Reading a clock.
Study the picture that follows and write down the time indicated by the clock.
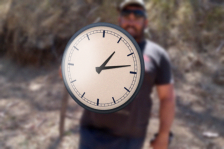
1:13
